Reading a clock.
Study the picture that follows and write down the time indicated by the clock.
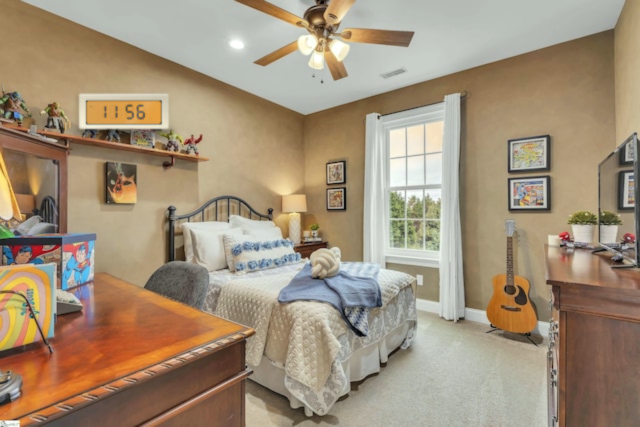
11:56
